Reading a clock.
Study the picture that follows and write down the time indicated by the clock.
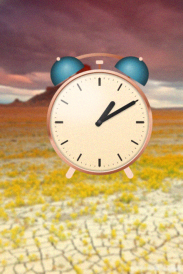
1:10
